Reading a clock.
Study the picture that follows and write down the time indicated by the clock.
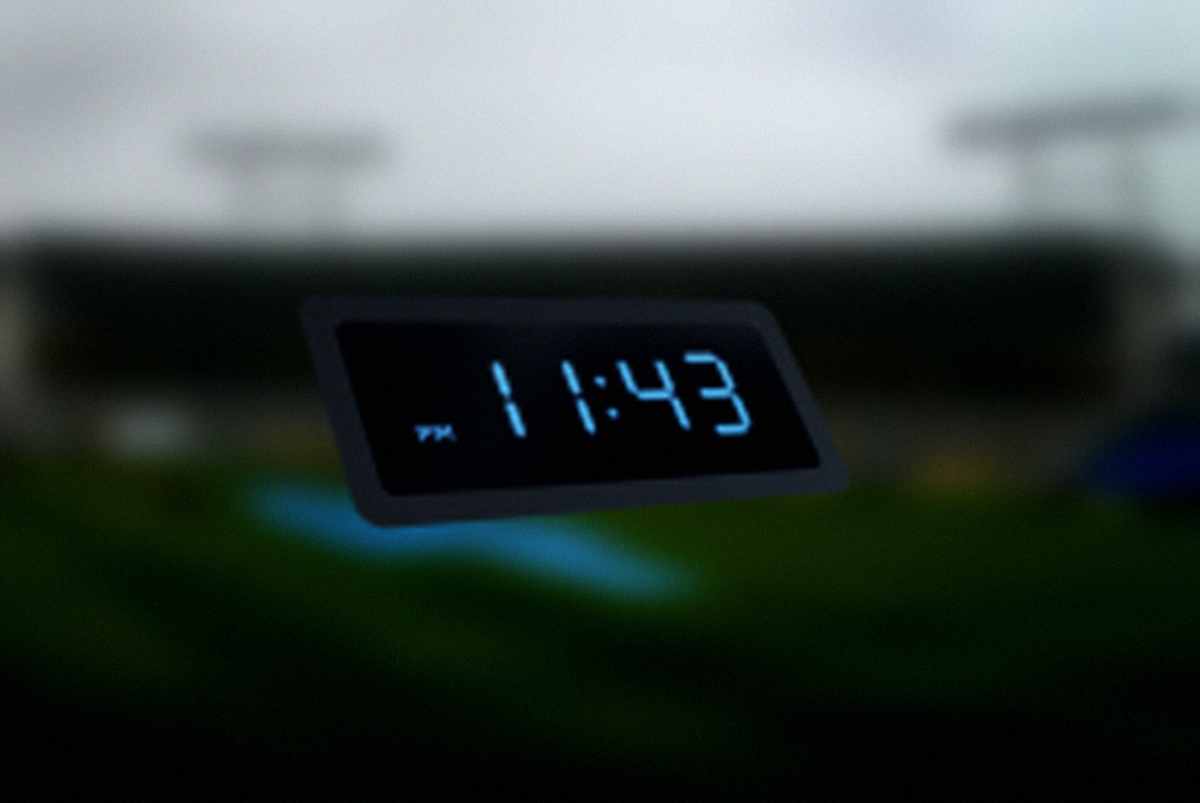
11:43
